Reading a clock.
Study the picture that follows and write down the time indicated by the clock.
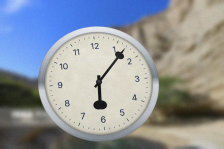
6:07
